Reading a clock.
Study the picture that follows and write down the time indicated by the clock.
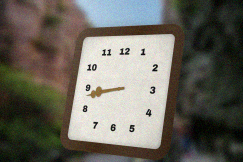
8:43
